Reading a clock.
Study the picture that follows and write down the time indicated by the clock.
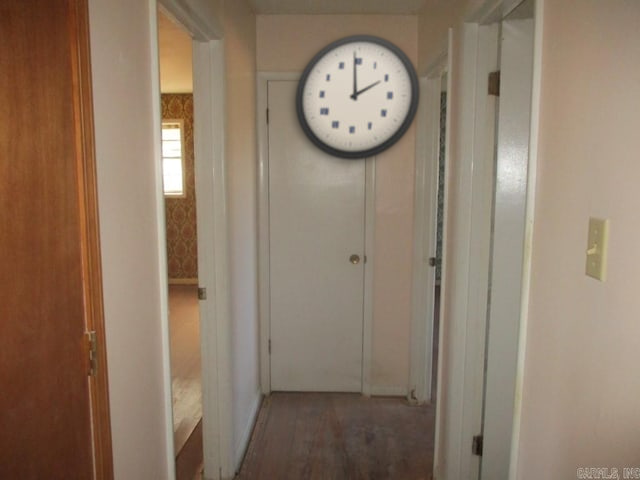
1:59
